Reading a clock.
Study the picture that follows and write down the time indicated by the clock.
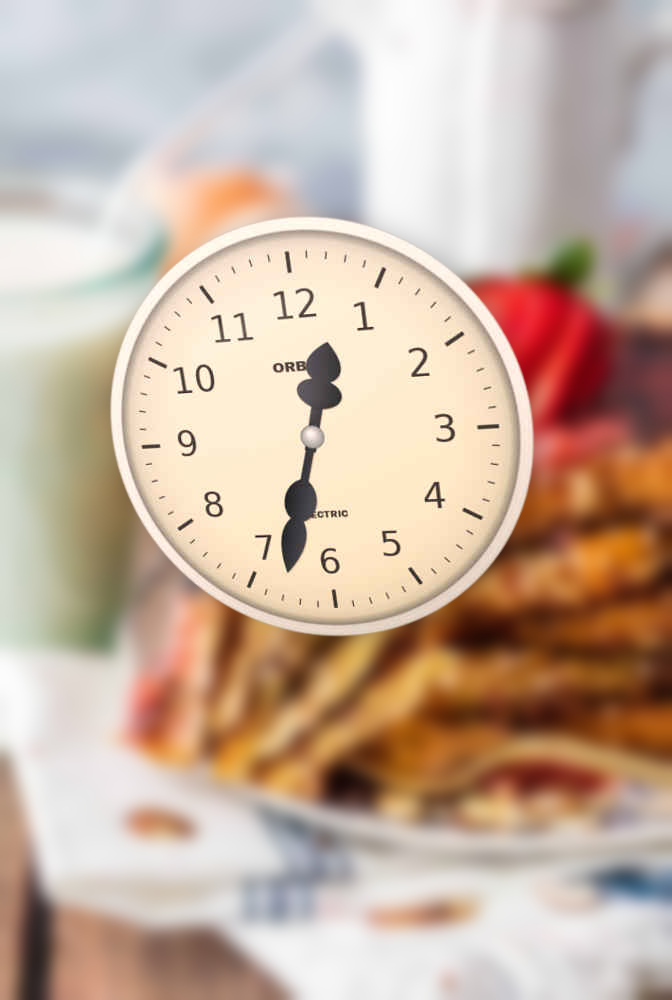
12:33
